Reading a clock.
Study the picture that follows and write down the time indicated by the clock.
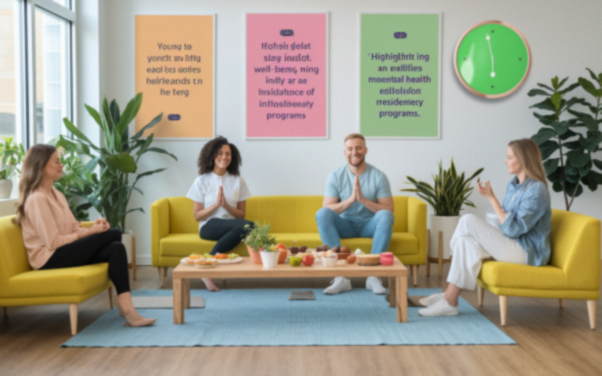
5:58
